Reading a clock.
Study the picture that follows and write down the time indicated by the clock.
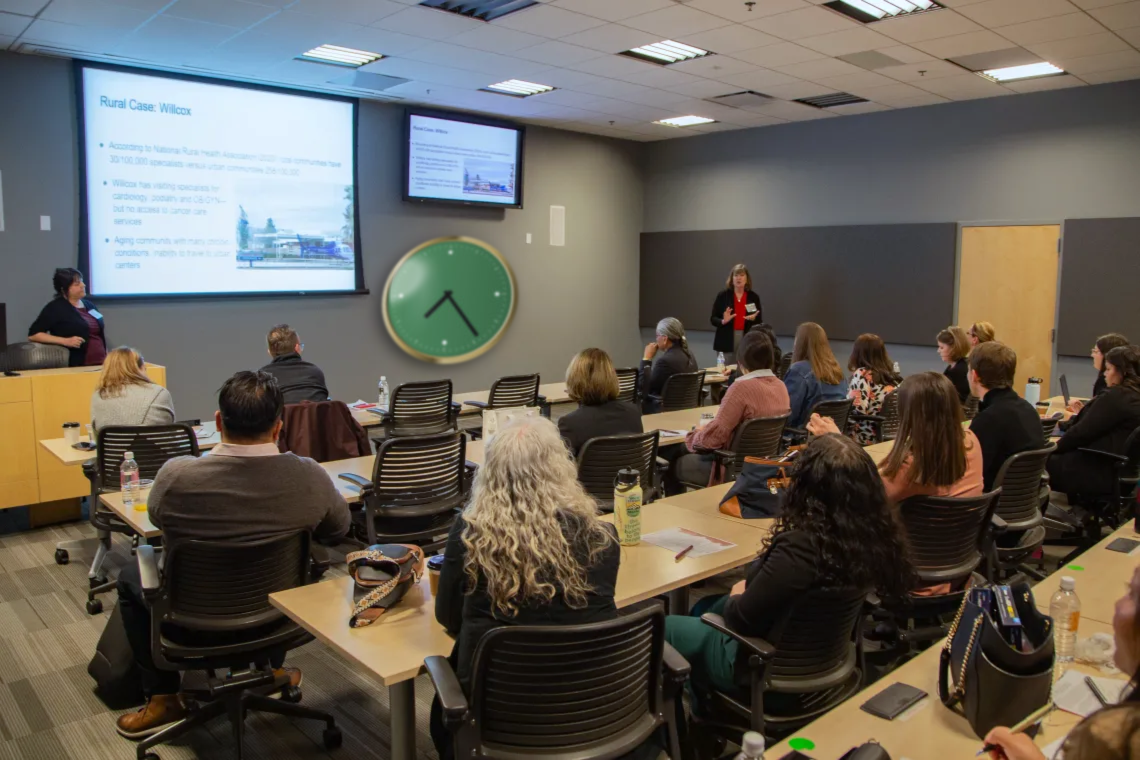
7:24
